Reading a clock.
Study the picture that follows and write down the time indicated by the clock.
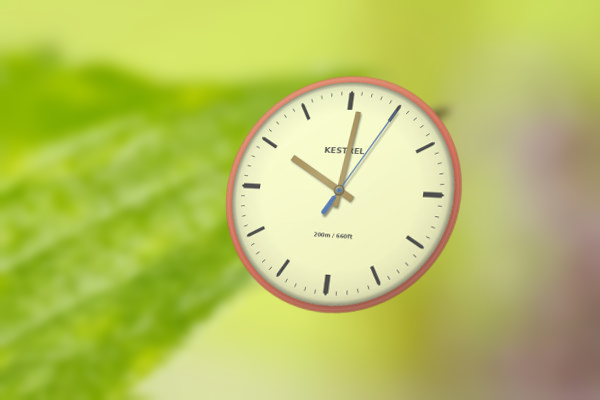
10:01:05
